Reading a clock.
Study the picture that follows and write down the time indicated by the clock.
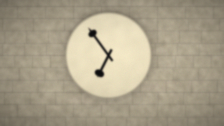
6:54
